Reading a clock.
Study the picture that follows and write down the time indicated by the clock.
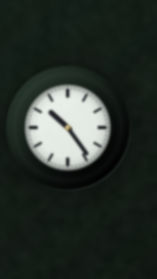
10:24
